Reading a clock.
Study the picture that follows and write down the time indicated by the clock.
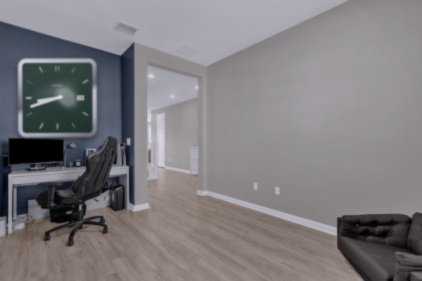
8:42
